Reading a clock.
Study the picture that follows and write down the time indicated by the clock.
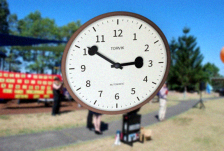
2:51
